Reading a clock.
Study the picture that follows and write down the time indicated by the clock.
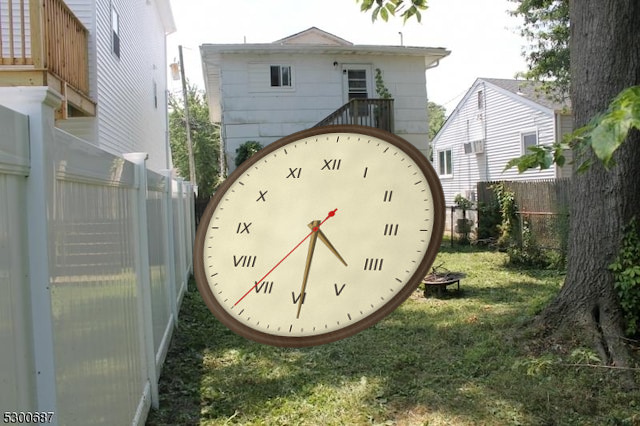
4:29:36
